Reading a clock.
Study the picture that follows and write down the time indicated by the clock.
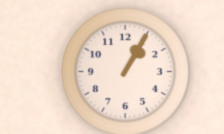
1:05
